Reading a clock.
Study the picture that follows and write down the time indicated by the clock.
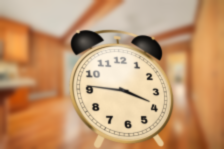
3:46
